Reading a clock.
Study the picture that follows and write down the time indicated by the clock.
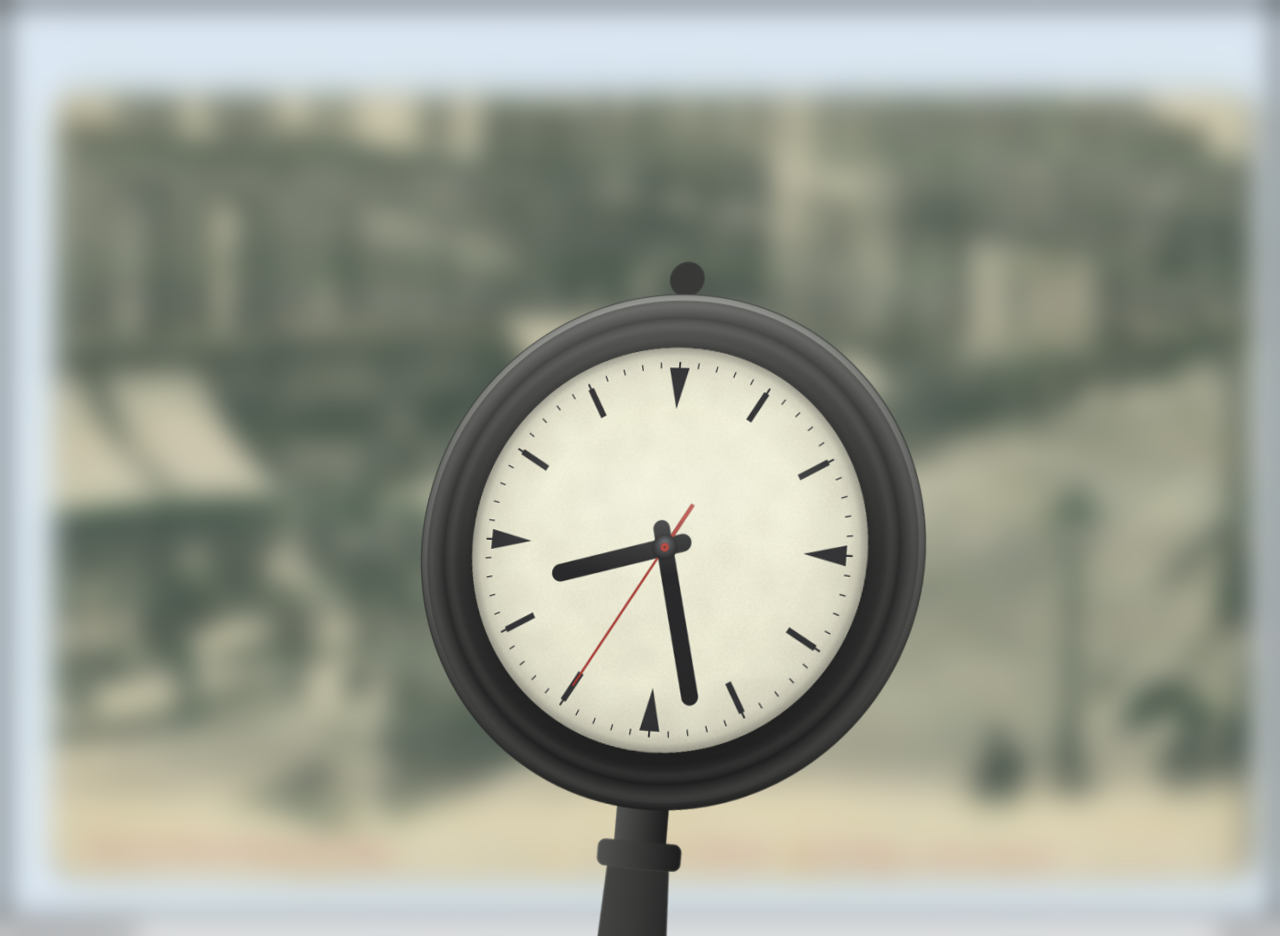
8:27:35
